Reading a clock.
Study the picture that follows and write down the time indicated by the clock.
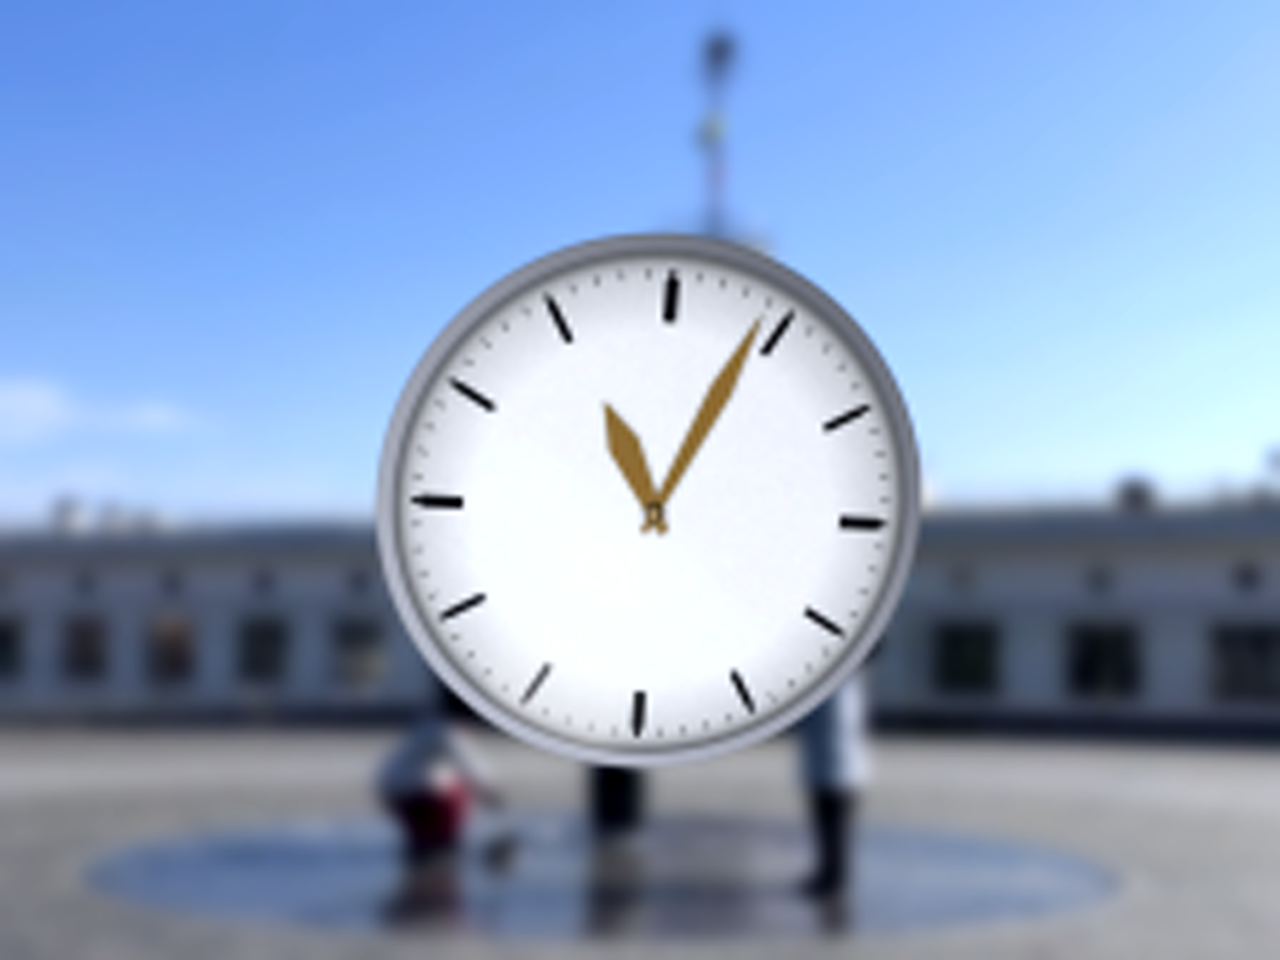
11:04
